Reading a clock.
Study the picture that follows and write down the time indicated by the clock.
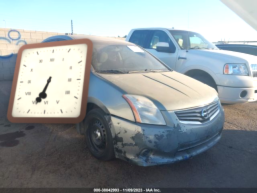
6:34
